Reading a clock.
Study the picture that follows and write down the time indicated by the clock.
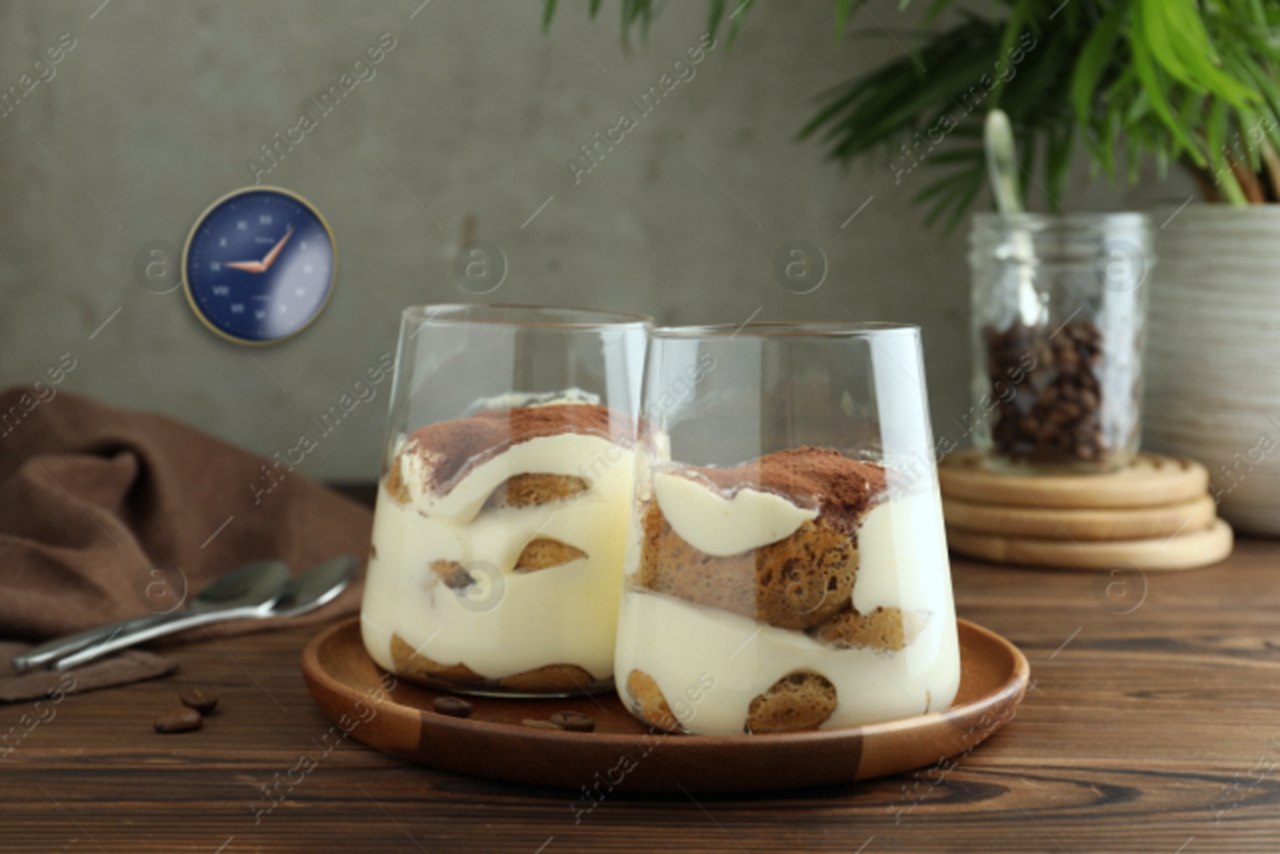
9:06
